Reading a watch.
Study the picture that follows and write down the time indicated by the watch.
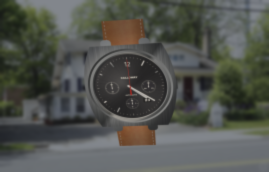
4:21
